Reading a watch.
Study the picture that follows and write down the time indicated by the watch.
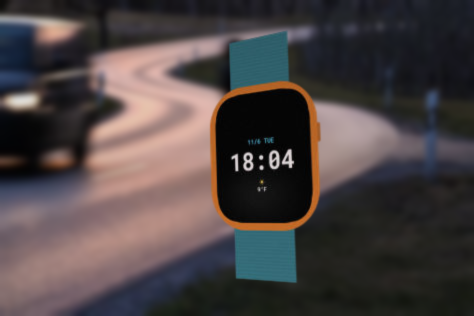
18:04
